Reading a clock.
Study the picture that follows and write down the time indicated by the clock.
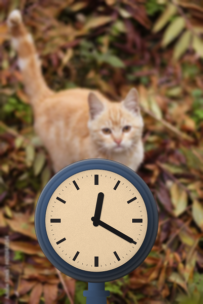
12:20
